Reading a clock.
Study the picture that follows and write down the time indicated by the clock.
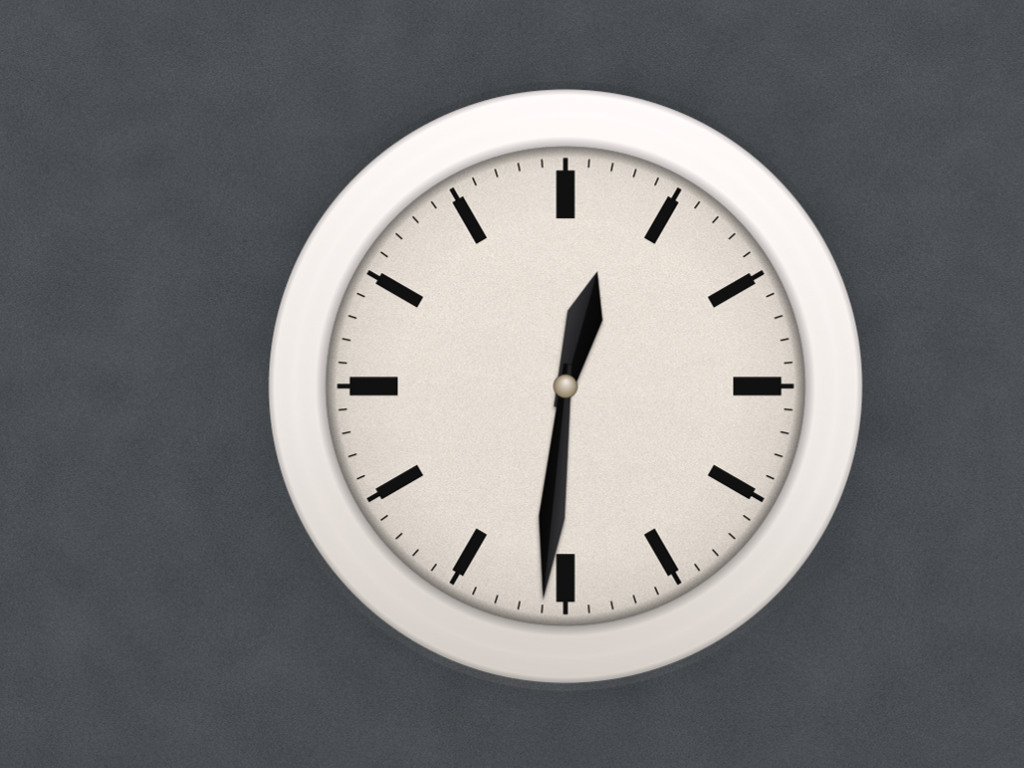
12:31
